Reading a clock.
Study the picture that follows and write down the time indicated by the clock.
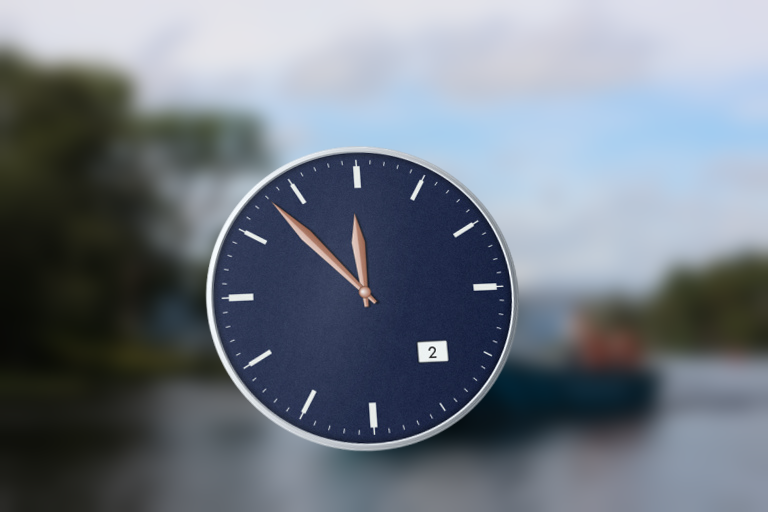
11:53
